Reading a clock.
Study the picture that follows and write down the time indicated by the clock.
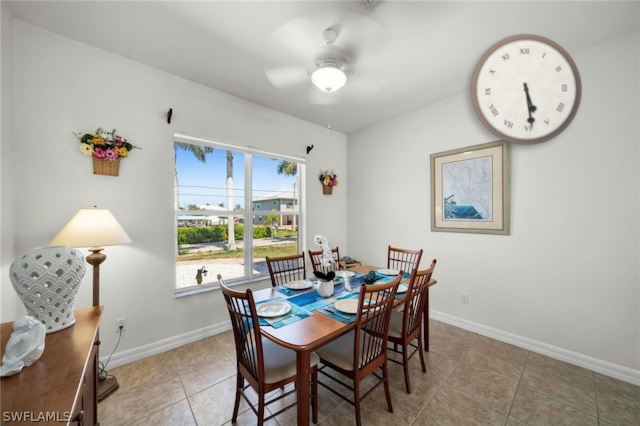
5:29
